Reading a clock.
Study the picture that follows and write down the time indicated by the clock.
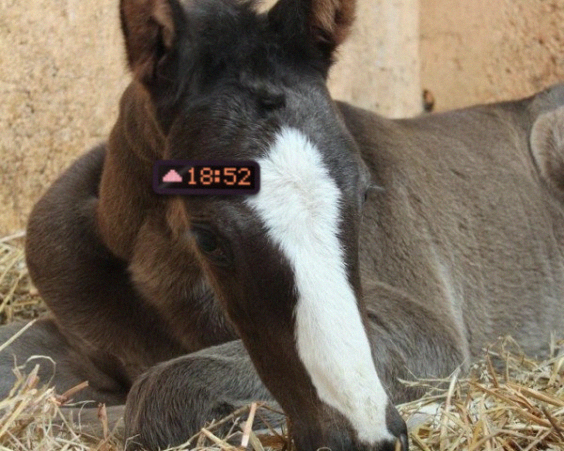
18:52
